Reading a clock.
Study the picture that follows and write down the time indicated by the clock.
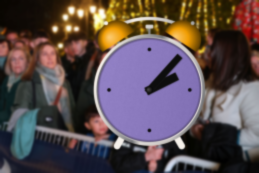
2:07
